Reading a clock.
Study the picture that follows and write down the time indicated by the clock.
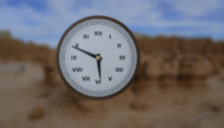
5:49
